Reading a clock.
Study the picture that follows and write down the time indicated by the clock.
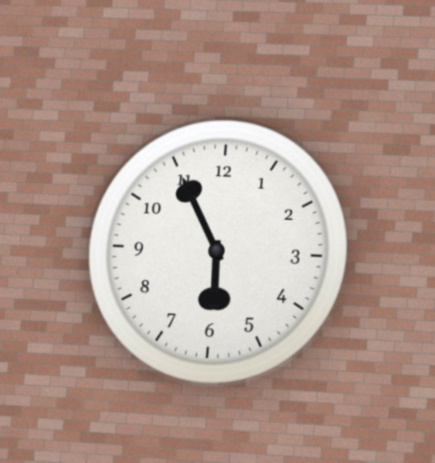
5:55
